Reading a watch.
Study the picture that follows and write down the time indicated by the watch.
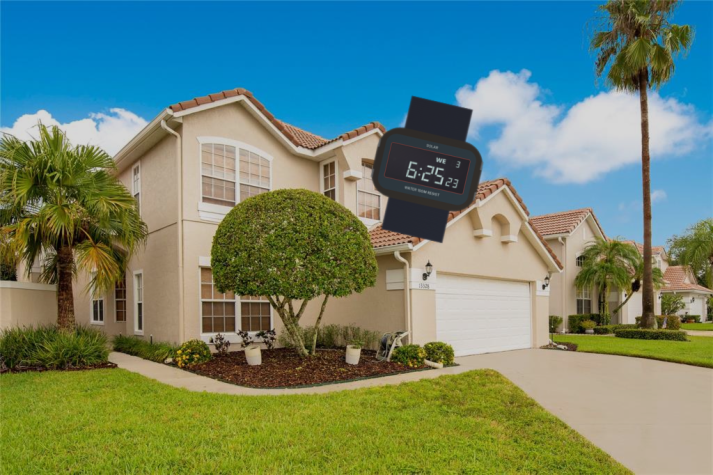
6:25:23
